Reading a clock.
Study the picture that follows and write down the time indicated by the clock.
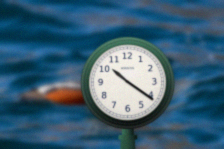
10:21
